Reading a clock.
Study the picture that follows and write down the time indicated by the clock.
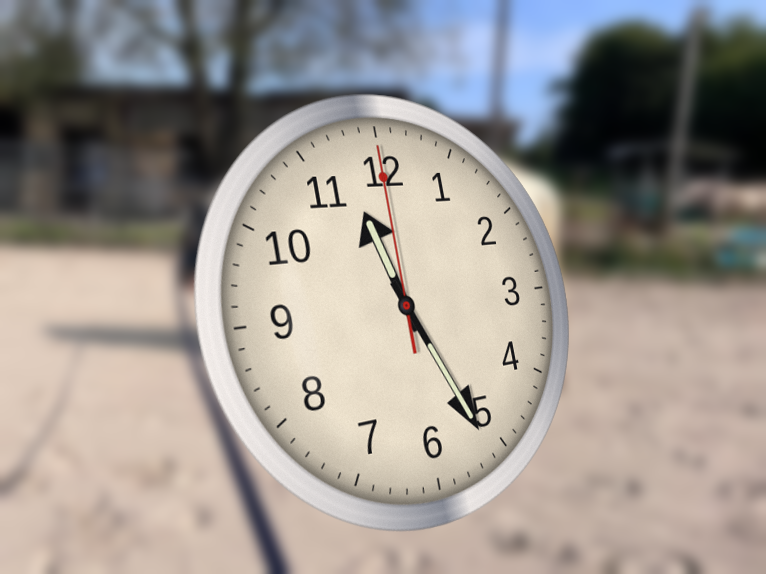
11:26:00
